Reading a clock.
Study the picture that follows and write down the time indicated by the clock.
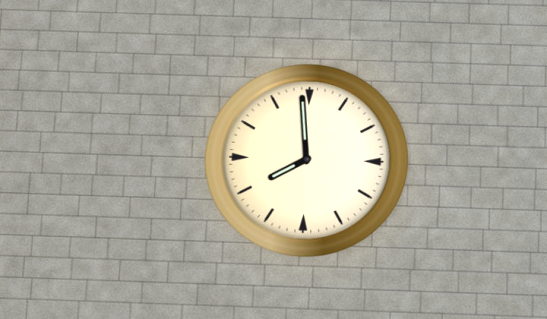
7:59
